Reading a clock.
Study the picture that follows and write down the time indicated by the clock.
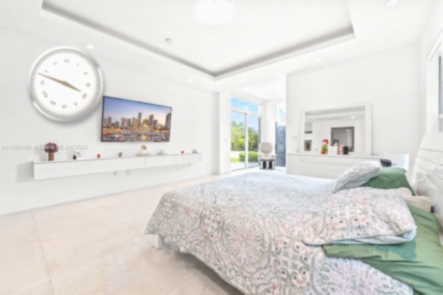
3:48
